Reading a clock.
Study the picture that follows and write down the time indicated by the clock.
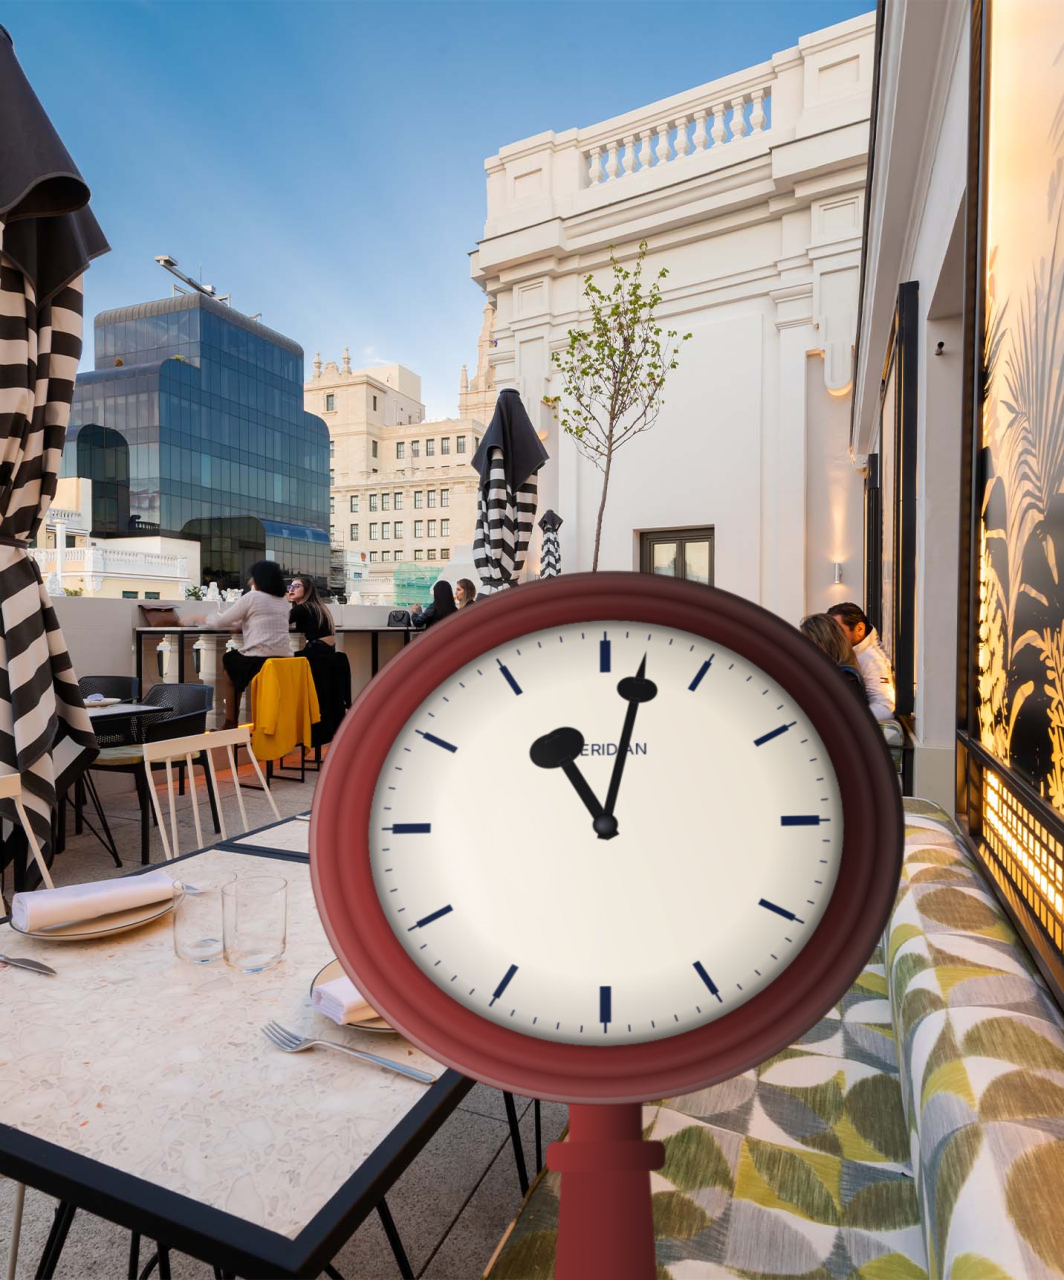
11:02
